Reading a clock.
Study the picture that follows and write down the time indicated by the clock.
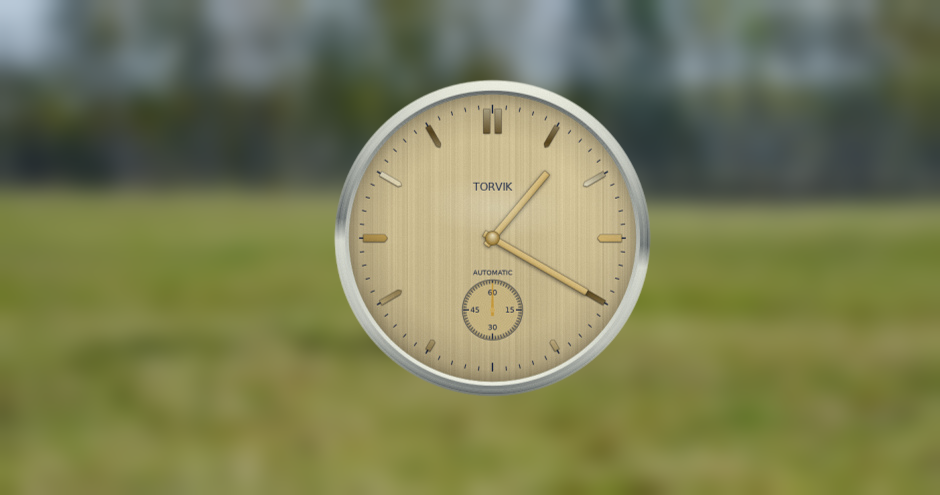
1:20
